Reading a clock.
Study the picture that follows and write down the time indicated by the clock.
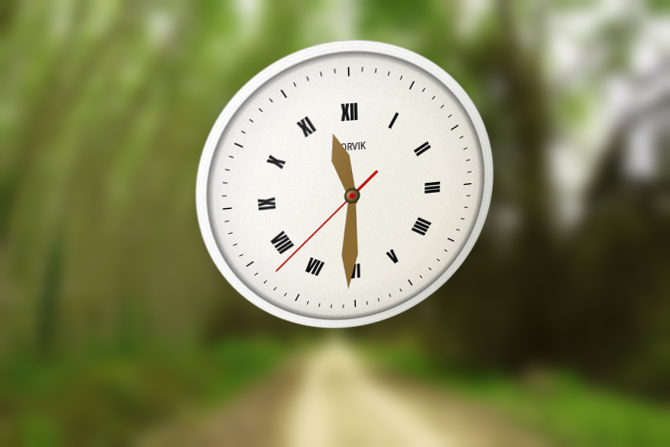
11:30:38
